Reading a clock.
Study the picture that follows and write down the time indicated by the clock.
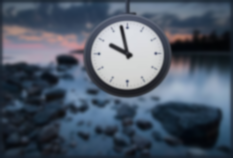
9:58
